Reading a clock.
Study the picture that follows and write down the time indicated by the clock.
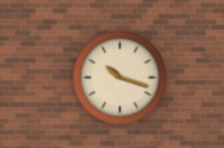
10:18
